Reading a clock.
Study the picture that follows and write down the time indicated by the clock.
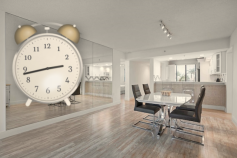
2:43
